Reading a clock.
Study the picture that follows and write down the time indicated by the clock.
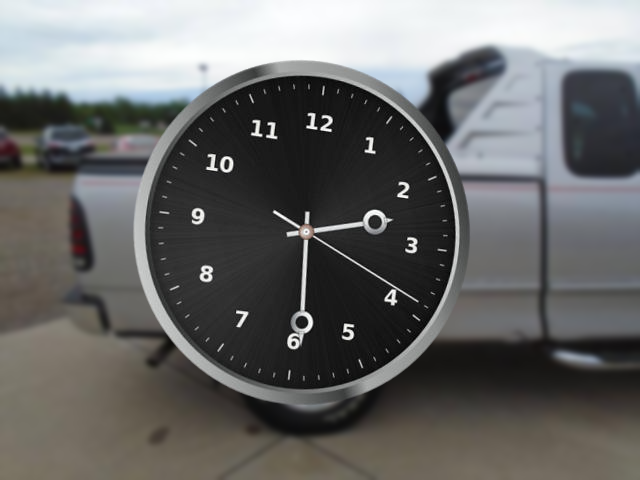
2:29:19
